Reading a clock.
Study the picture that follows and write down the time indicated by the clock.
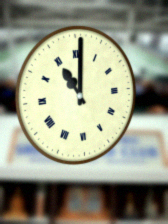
11:01
